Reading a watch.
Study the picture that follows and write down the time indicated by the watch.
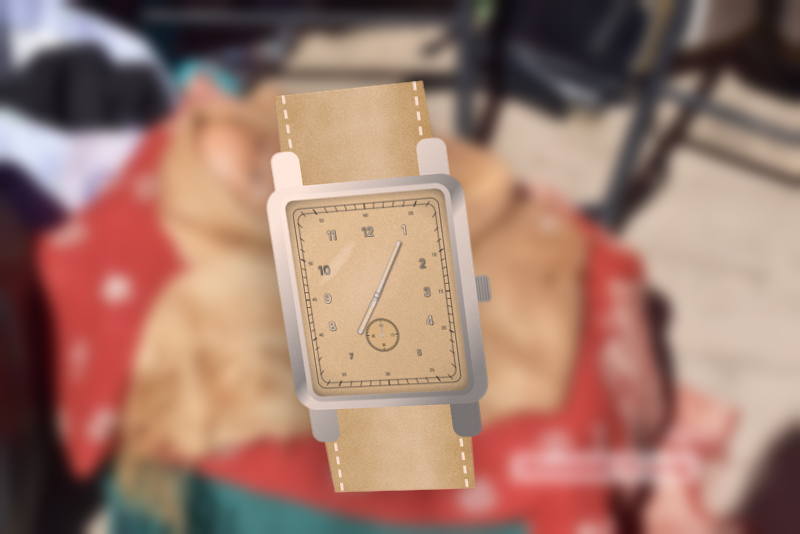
7:05
